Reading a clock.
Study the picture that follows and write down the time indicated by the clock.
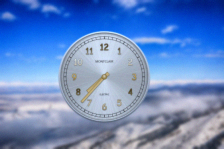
7:37
